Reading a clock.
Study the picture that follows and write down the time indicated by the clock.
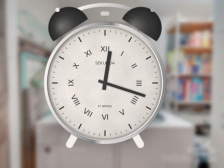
12:18
